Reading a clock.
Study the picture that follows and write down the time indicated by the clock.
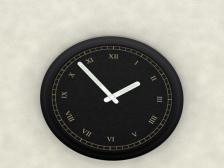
1:53
